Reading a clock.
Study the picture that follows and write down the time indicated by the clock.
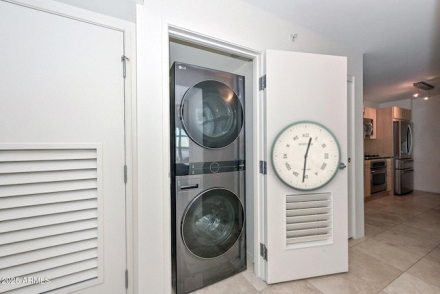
12:31
